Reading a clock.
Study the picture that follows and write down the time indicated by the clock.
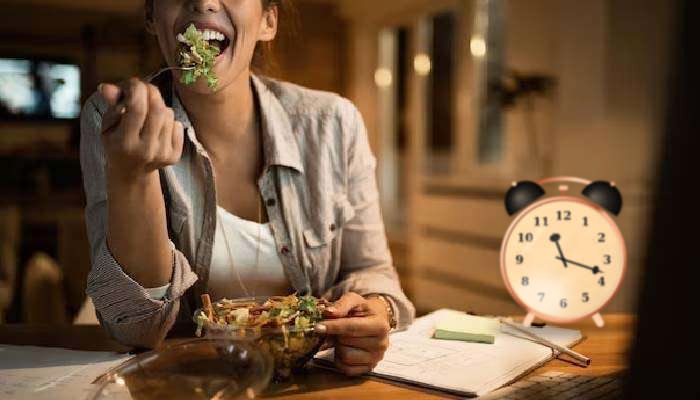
11:18
